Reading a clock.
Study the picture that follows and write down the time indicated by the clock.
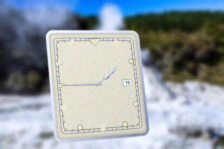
1:45
